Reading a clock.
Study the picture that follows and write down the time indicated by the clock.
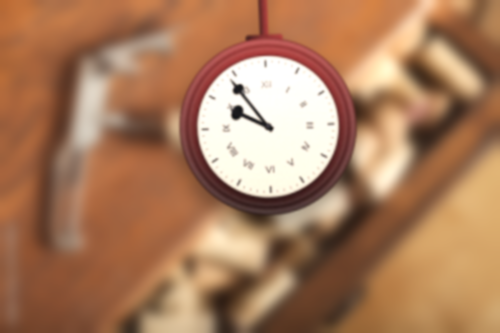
9:54
